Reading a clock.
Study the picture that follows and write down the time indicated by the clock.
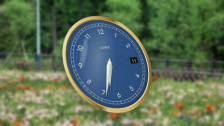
6:34
